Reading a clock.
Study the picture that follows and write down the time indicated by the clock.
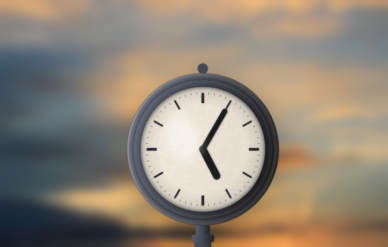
5:05
